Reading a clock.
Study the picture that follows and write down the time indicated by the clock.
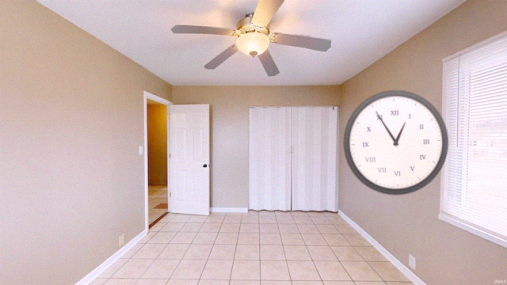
12:55
